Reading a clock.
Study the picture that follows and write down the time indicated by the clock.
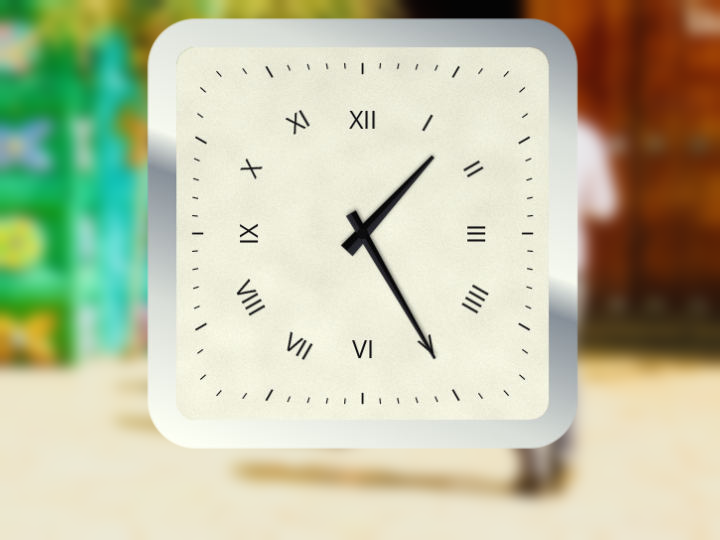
1:25
